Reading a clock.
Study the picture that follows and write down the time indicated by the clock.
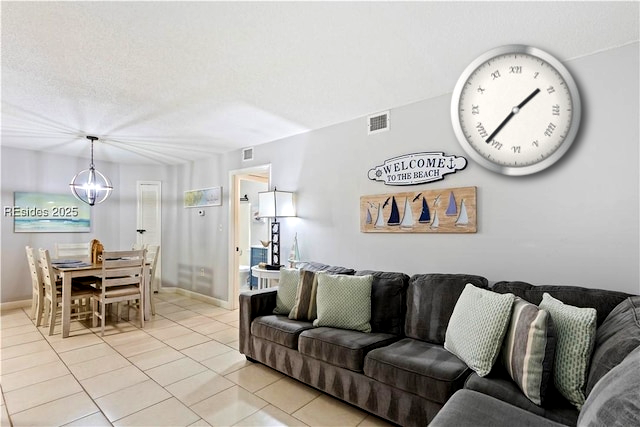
1:37
